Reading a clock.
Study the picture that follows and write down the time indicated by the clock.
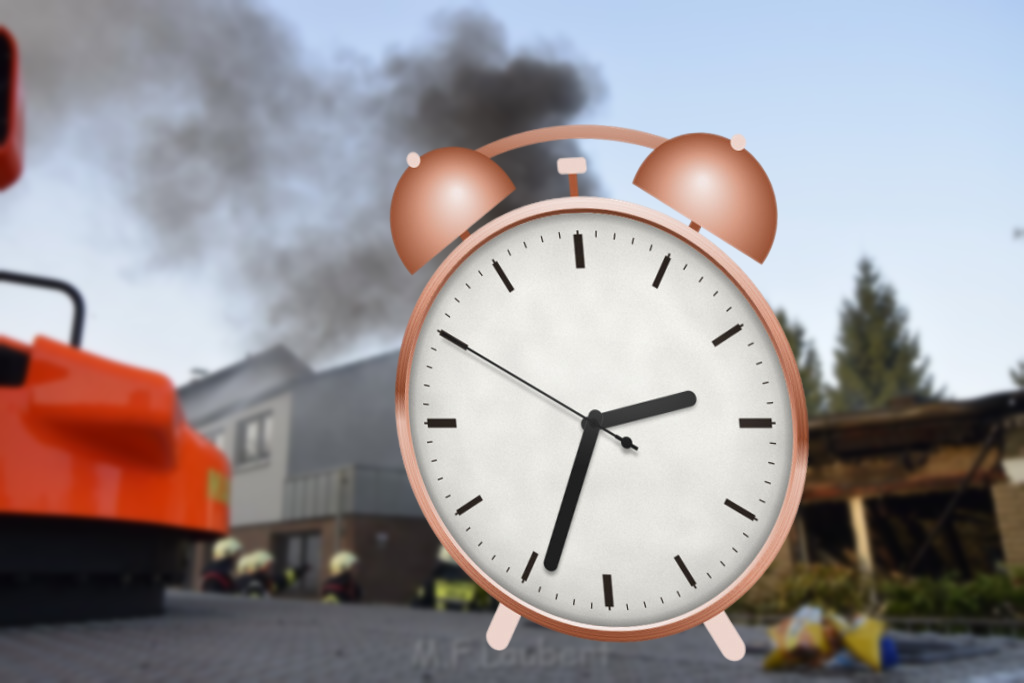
2:33:50
